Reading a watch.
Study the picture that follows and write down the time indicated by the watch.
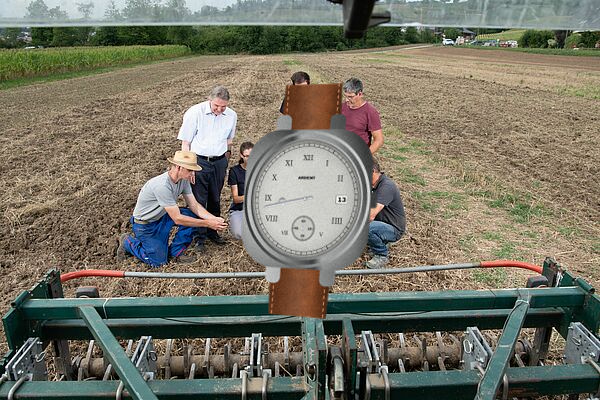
8:43
